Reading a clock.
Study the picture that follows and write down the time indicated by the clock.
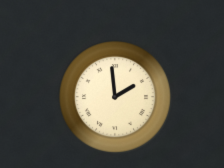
1:59
